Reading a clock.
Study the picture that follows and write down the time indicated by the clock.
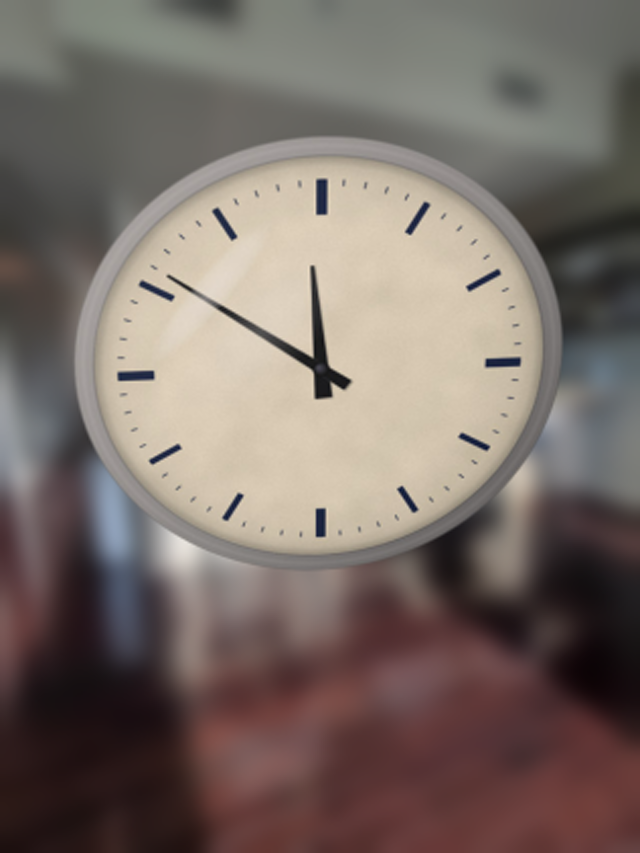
11:51
